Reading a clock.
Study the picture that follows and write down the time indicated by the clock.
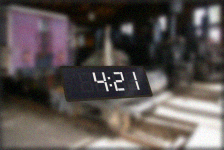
4:21
